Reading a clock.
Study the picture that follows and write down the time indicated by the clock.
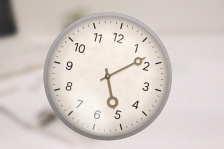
5:08
